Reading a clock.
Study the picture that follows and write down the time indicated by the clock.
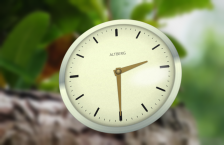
2:30
